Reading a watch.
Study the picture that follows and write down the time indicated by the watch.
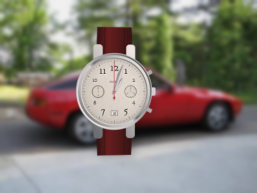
1:03
